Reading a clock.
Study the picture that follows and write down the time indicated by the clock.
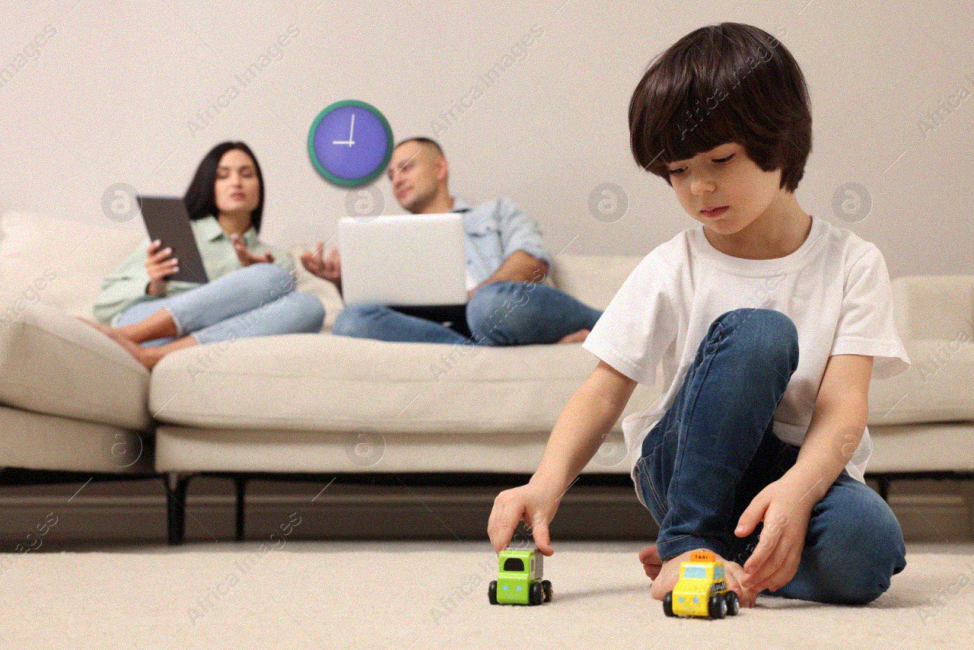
9:01
